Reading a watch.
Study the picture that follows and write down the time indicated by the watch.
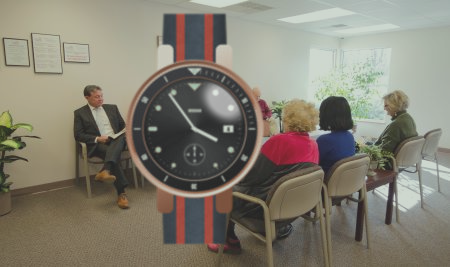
3:54
